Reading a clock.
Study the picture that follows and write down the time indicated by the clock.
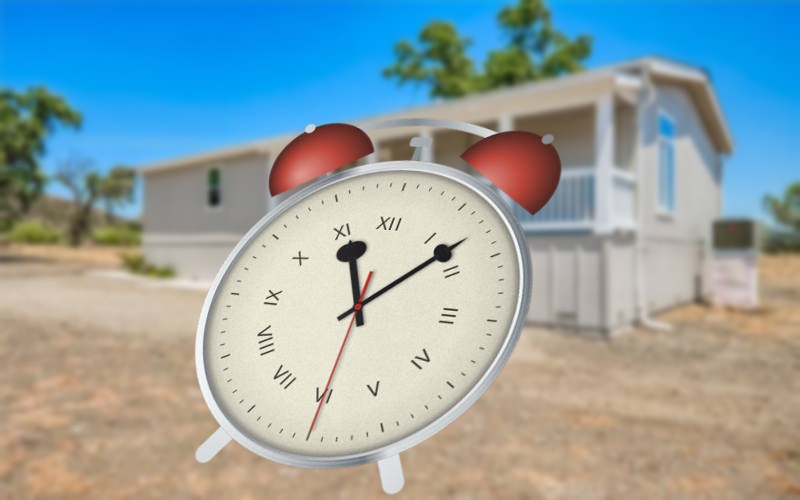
11:07:30
